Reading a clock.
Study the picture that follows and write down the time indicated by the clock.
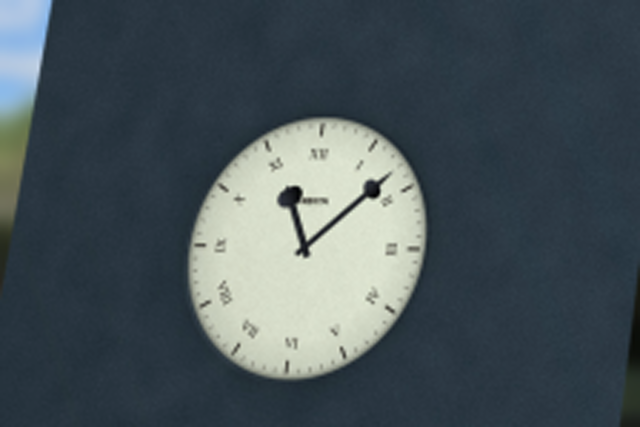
11:08
